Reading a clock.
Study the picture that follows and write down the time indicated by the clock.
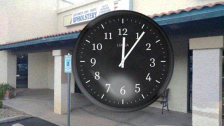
12:06
